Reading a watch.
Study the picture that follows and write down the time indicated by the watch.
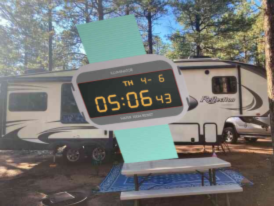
5:06:43
